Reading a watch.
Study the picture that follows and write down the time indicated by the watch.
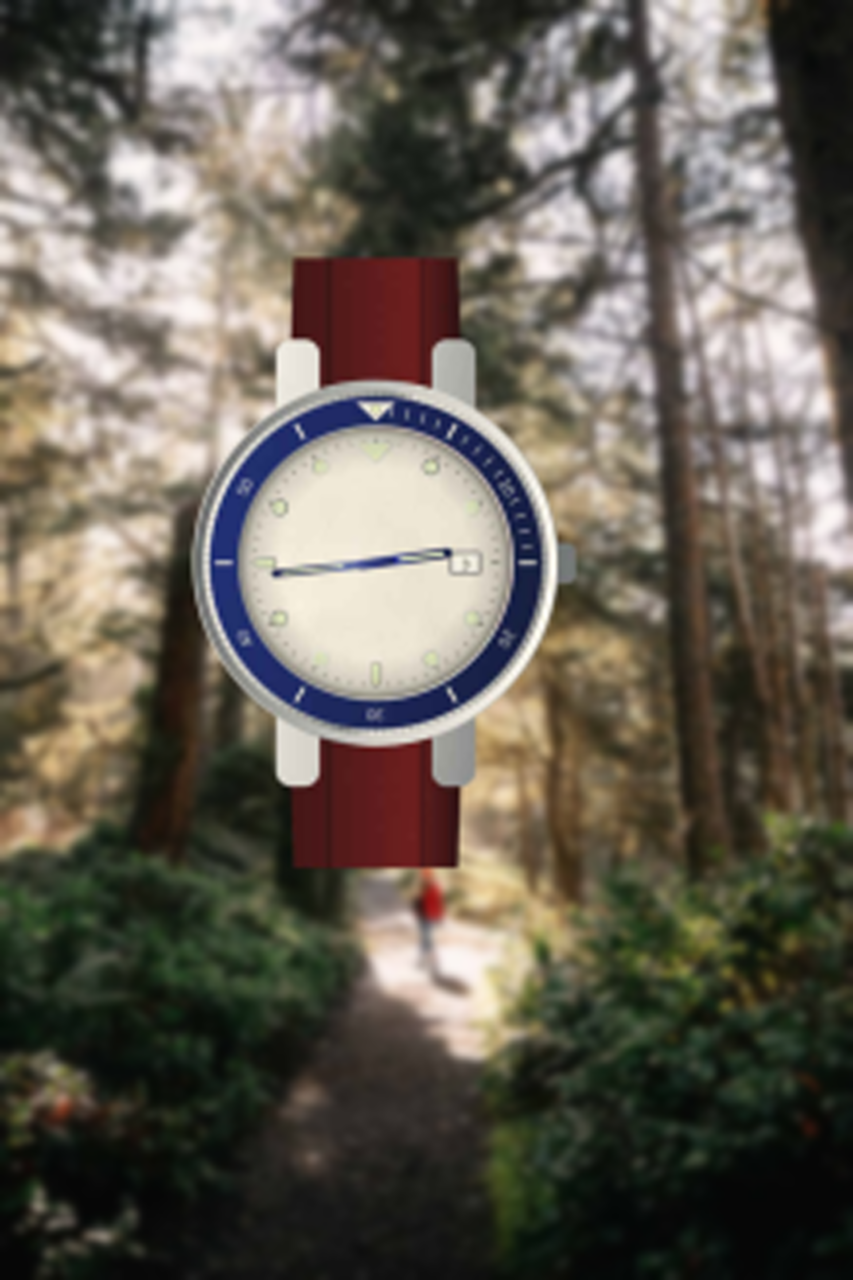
2:44
